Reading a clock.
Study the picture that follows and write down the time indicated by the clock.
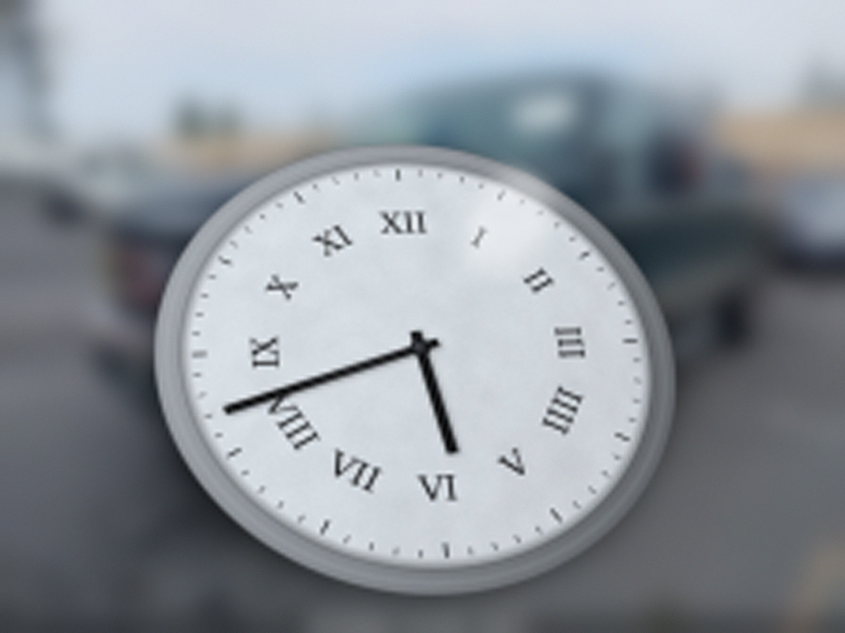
5:42
